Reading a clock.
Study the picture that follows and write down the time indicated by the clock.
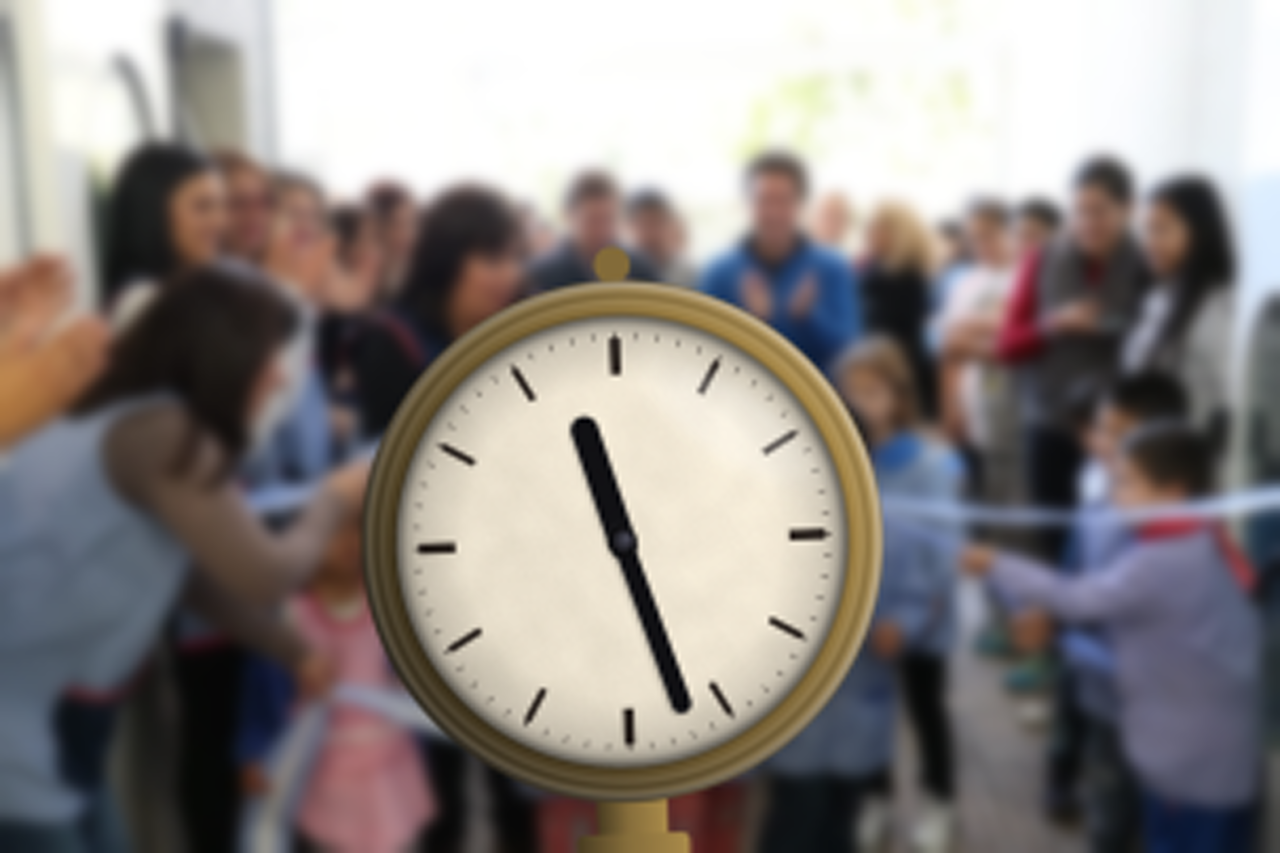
11:27
